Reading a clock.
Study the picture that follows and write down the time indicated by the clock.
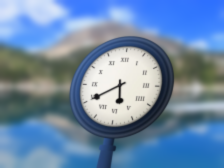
5:40
